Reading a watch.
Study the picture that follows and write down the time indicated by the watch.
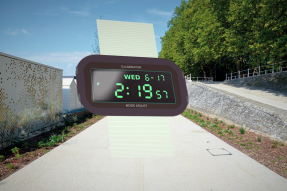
2:19:57
